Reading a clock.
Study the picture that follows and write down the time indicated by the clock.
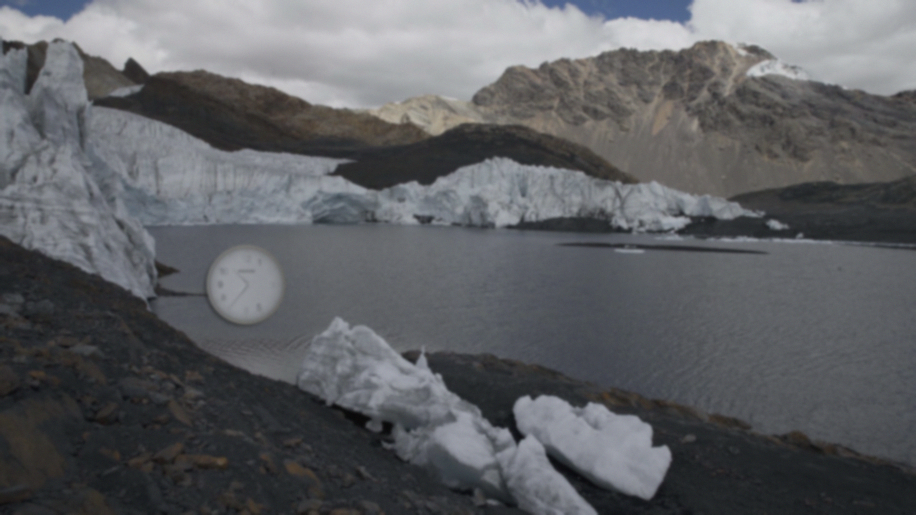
10:36
